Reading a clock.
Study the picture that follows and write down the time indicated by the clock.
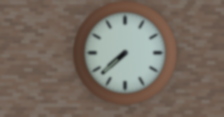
7:38
